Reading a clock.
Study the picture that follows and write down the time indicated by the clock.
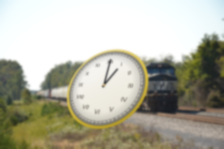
1:00
